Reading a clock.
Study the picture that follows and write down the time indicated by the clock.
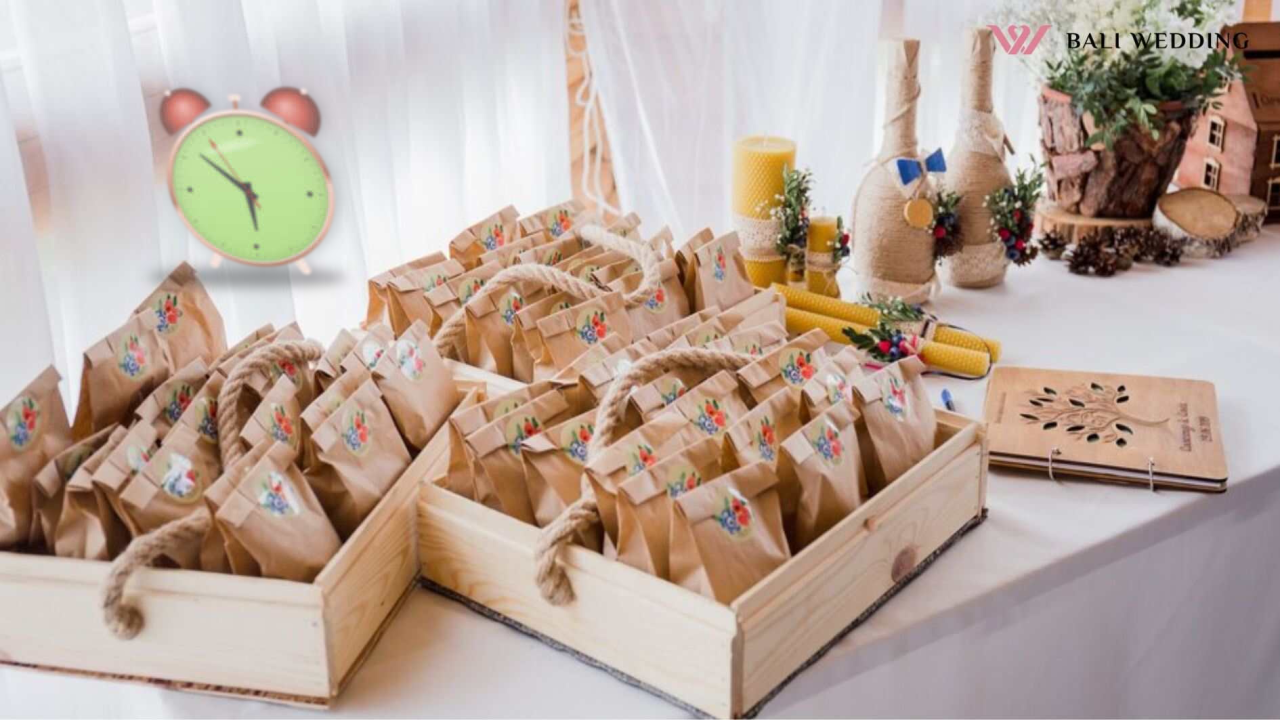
5:51:55
